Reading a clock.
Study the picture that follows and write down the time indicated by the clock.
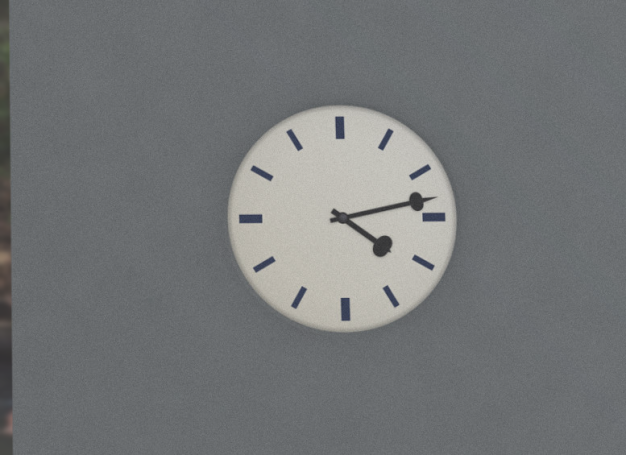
4:13
